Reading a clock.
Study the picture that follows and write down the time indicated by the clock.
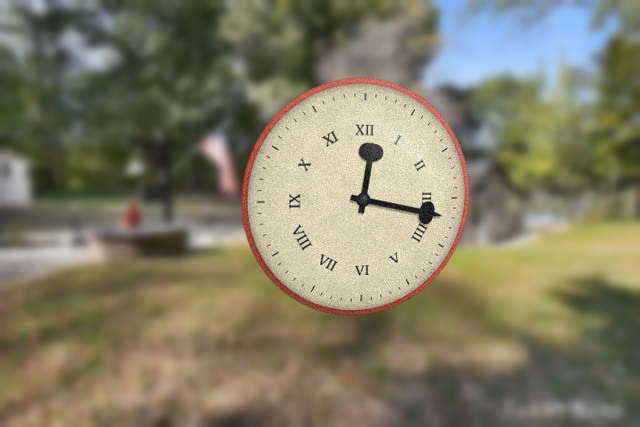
12:17
